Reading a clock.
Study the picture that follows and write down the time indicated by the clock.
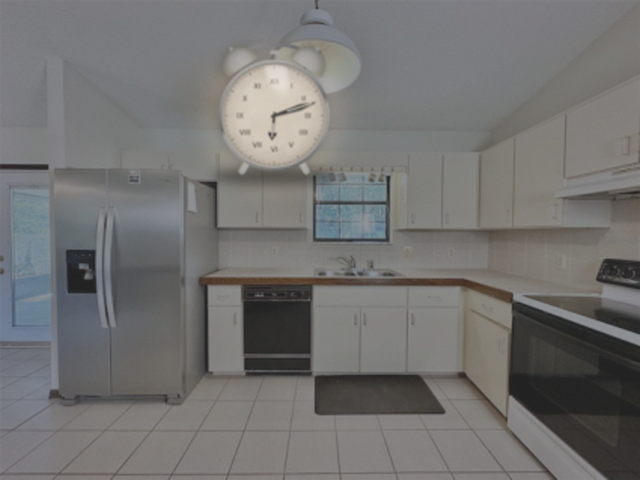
6:12
